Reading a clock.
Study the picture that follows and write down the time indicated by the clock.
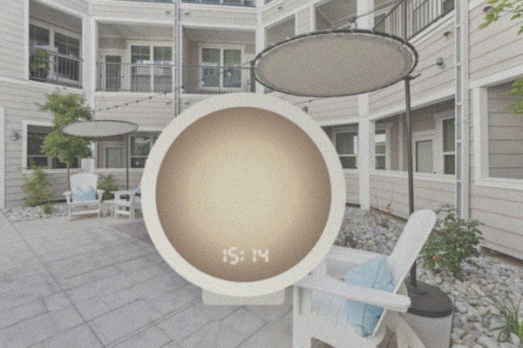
15:14
